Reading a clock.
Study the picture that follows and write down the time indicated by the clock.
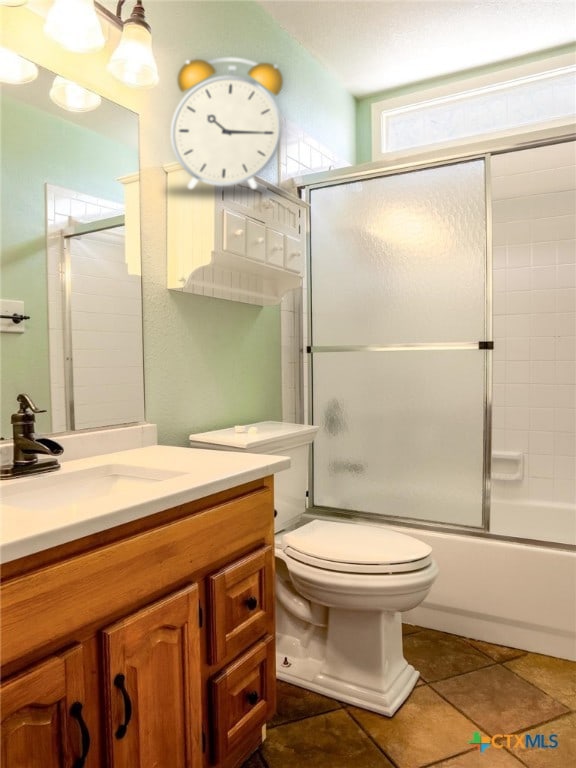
10:15
